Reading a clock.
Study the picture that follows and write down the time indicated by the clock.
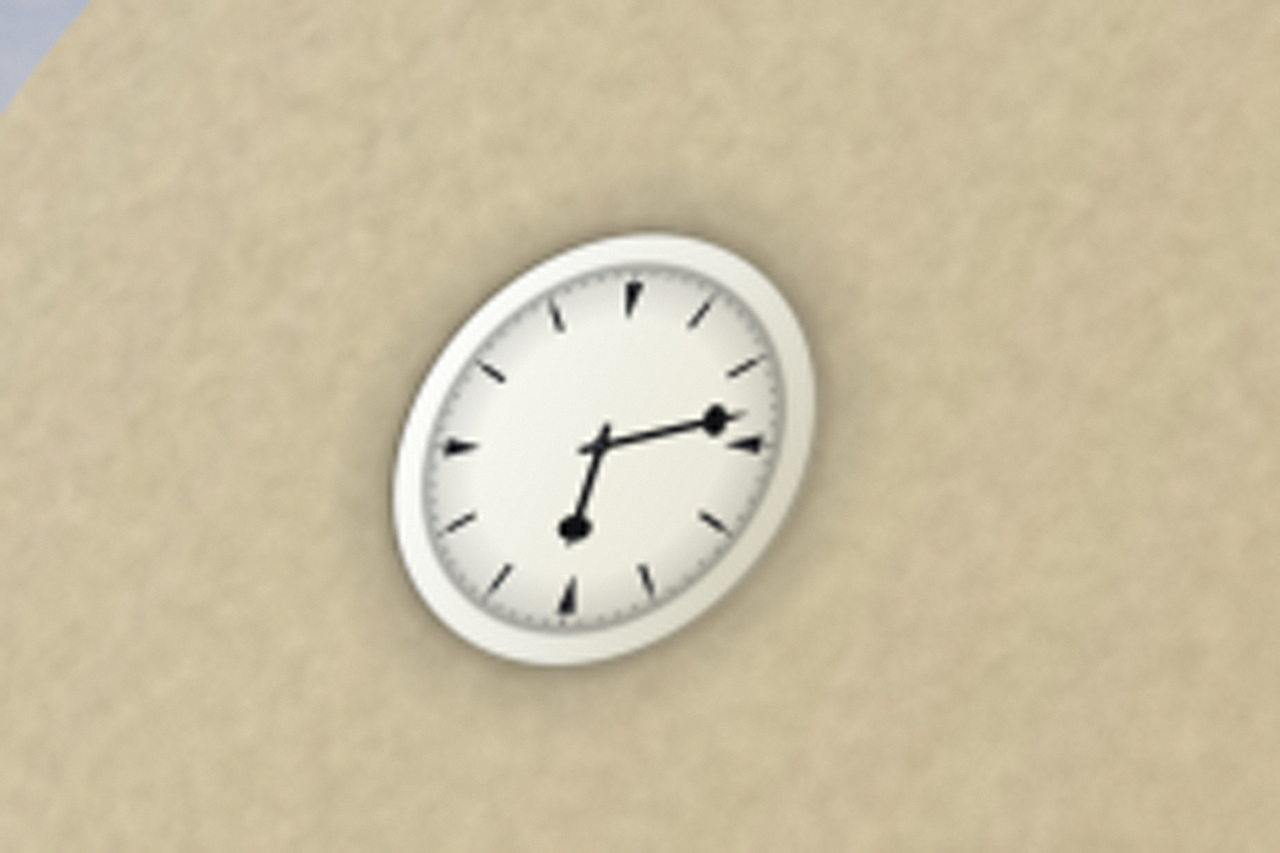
6:13
